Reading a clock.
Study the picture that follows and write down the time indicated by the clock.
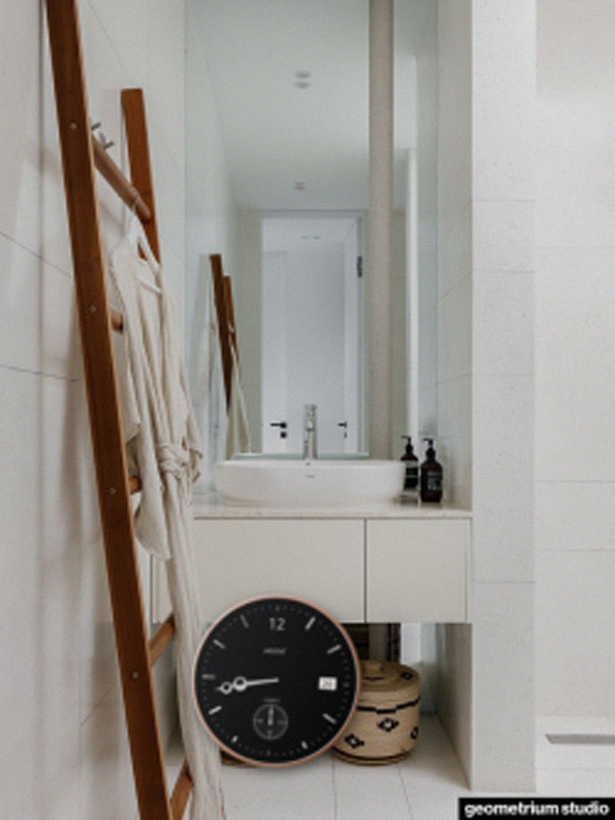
8:43
